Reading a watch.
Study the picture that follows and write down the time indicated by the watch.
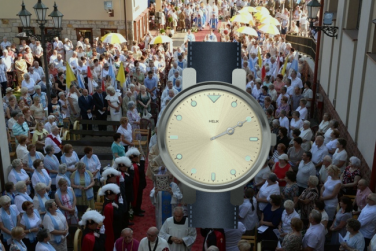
2:10
